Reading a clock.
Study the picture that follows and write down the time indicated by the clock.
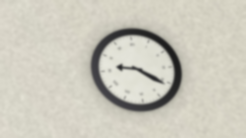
9:21
